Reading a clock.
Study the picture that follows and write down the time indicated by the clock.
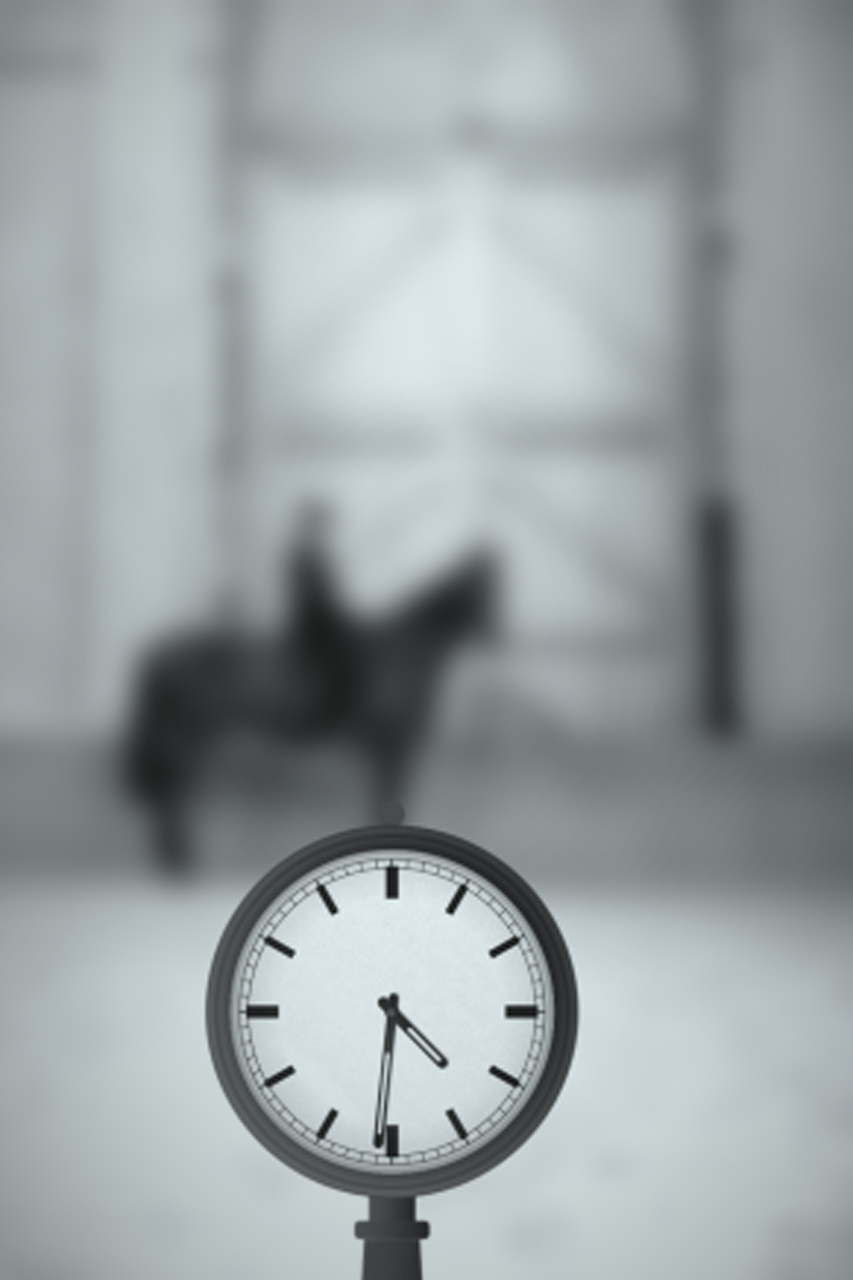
4:31
